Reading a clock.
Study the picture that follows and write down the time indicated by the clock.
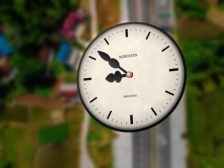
8:52
